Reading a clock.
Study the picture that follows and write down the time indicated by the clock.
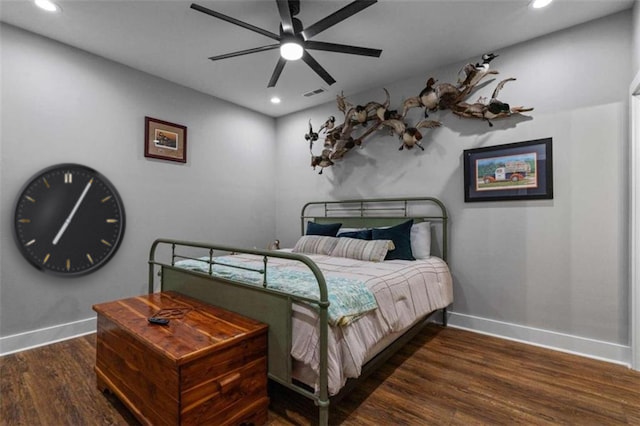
7:05
